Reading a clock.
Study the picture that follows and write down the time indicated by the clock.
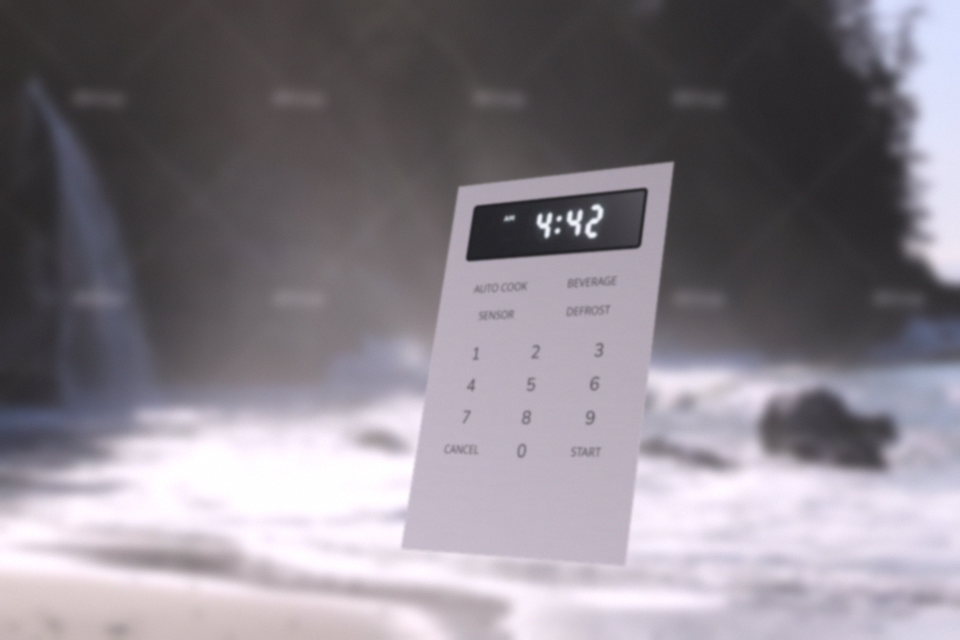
4:42
